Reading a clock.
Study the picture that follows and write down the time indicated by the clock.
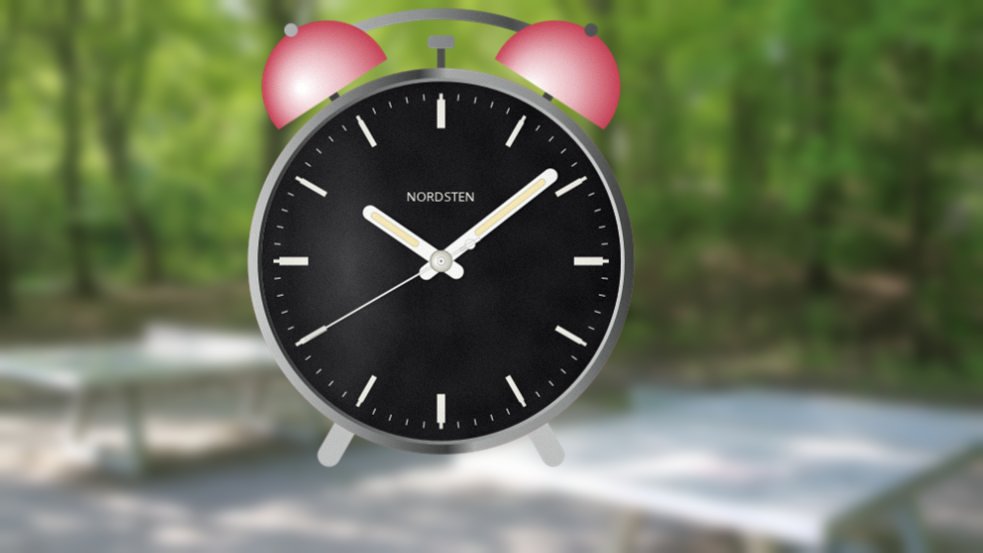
10:08:40
